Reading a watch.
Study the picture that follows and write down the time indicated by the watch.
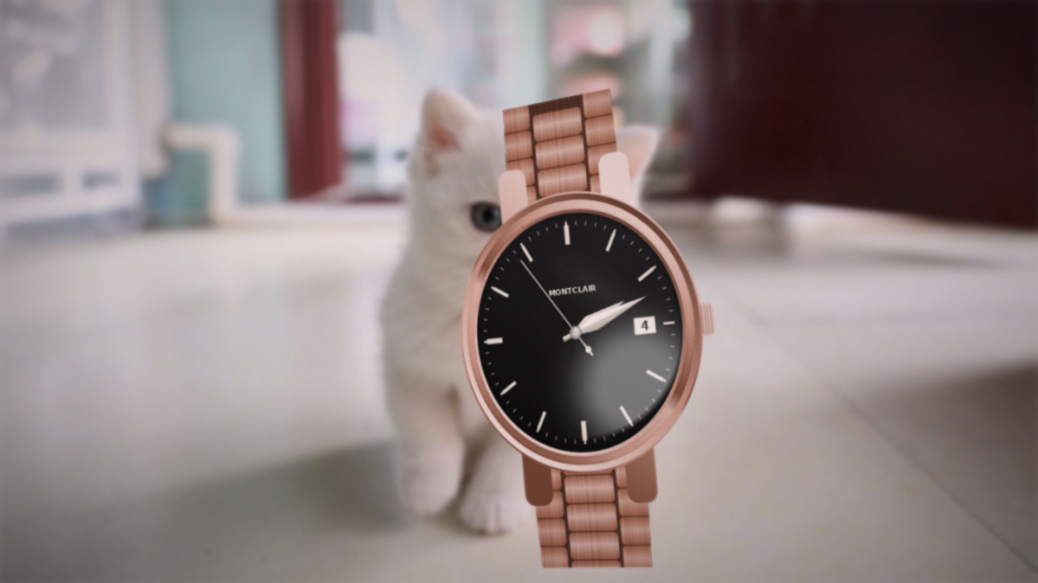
2:11:54
